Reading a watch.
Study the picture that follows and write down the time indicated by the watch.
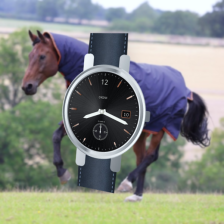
8:18
